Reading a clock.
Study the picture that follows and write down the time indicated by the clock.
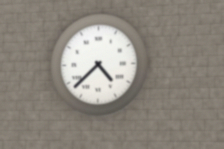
4:38
